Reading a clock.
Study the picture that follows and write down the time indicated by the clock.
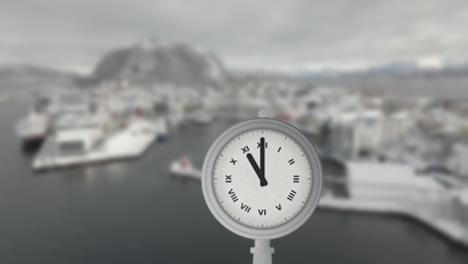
11:00
